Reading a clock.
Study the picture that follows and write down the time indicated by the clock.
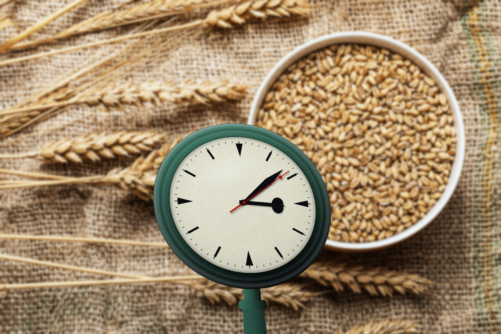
3:08:09
